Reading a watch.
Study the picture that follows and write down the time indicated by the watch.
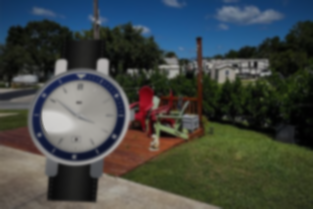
3:51
